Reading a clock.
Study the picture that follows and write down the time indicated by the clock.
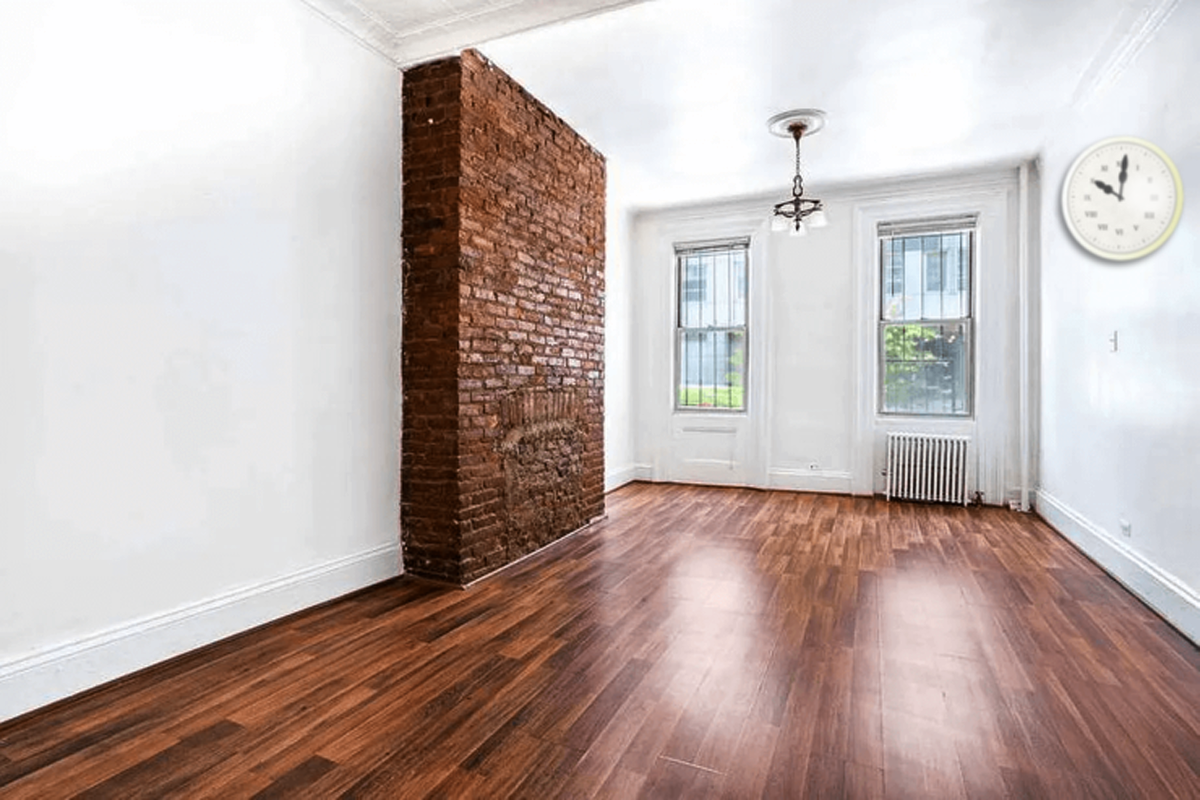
10:01
